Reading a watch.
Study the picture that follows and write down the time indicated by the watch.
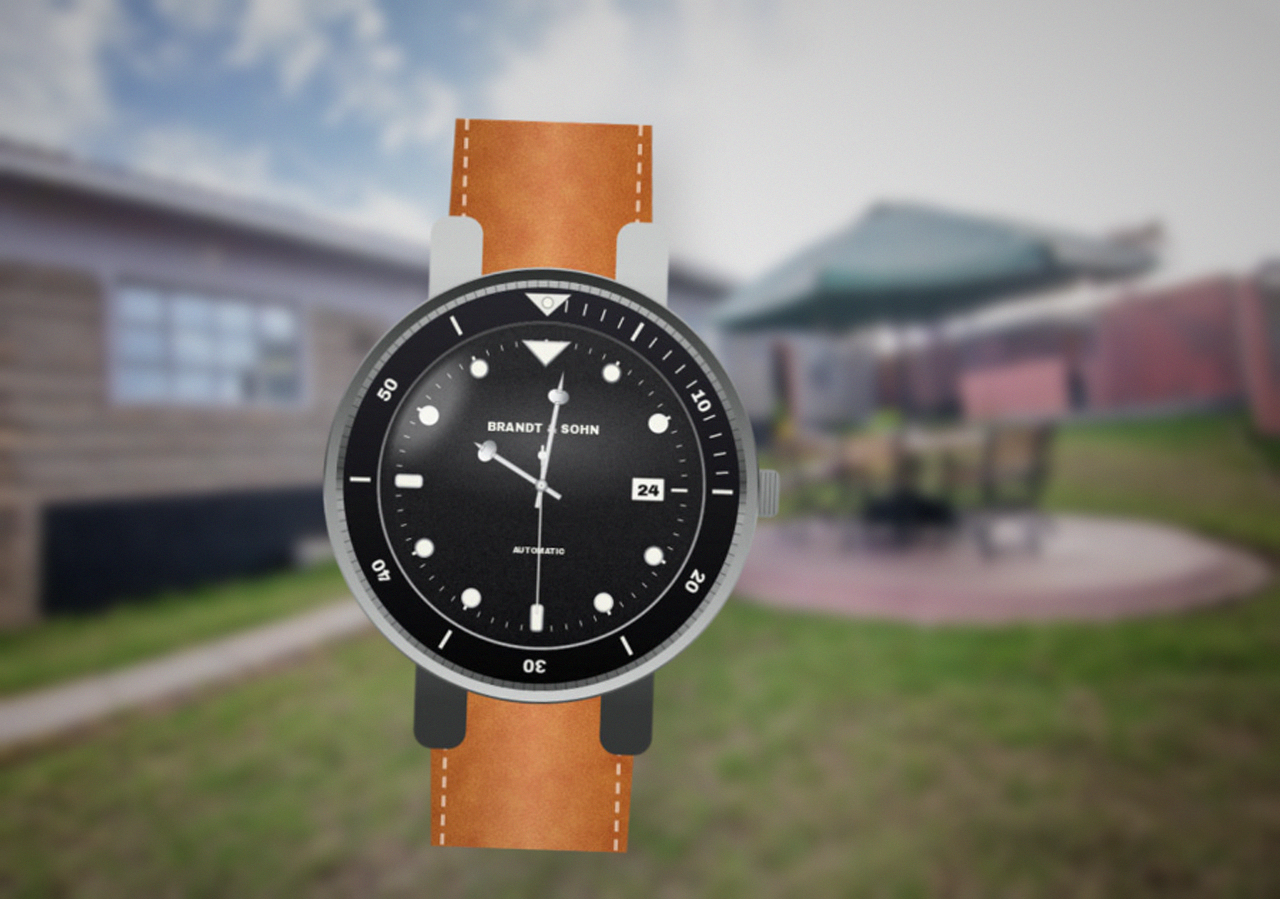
10:01:30
